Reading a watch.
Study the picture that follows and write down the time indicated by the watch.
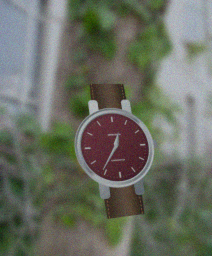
12:36
